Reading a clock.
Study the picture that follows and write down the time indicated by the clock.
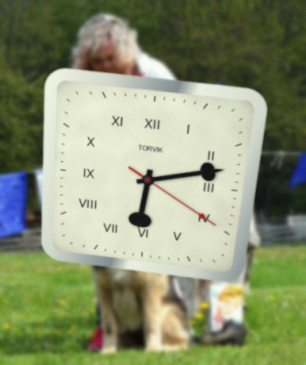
6:12:20
